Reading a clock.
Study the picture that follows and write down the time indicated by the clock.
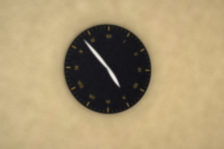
4:53
